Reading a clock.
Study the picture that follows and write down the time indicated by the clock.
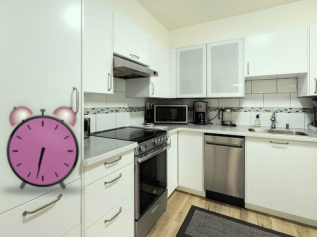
6:32
